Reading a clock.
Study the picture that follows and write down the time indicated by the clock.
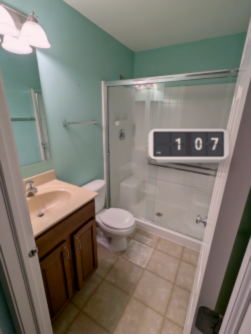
1:07
